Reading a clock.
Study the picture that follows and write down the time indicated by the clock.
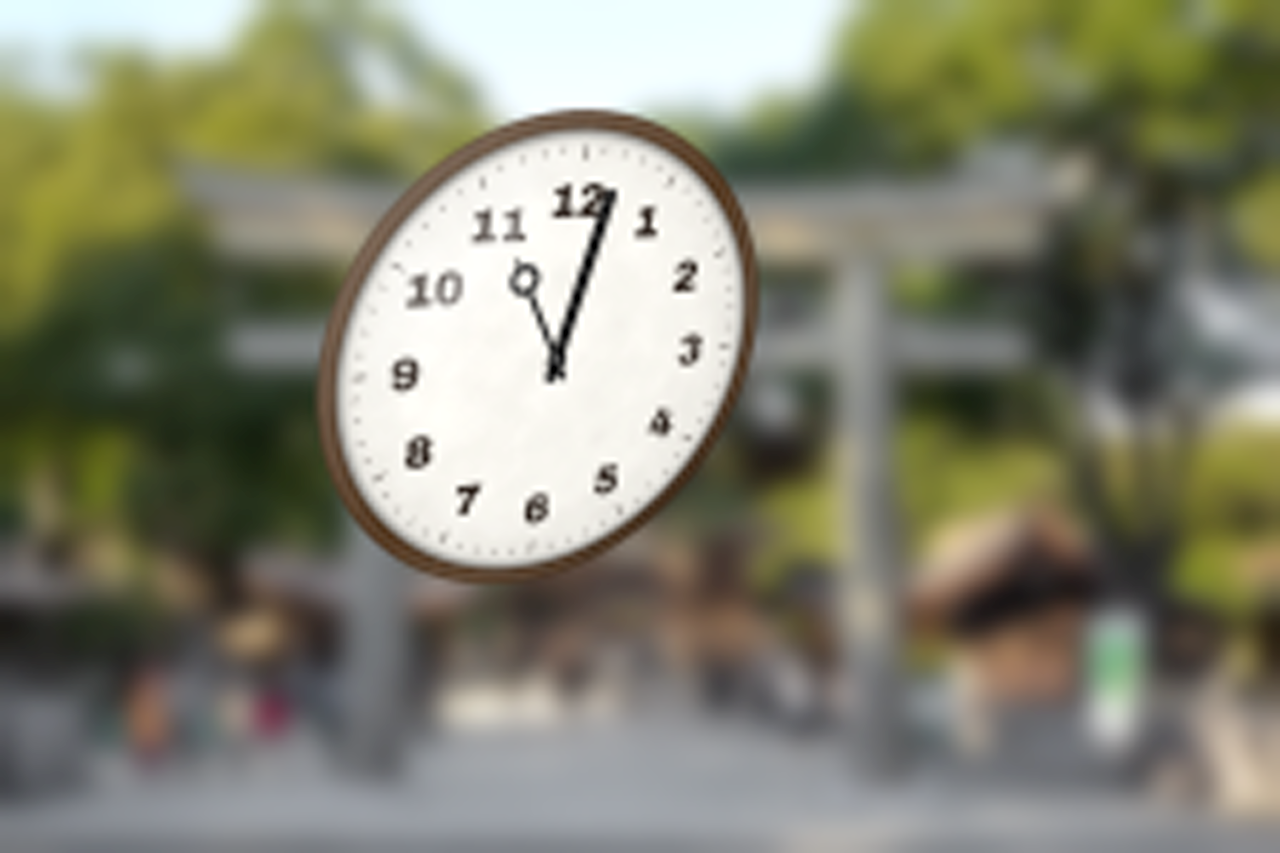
11:02
